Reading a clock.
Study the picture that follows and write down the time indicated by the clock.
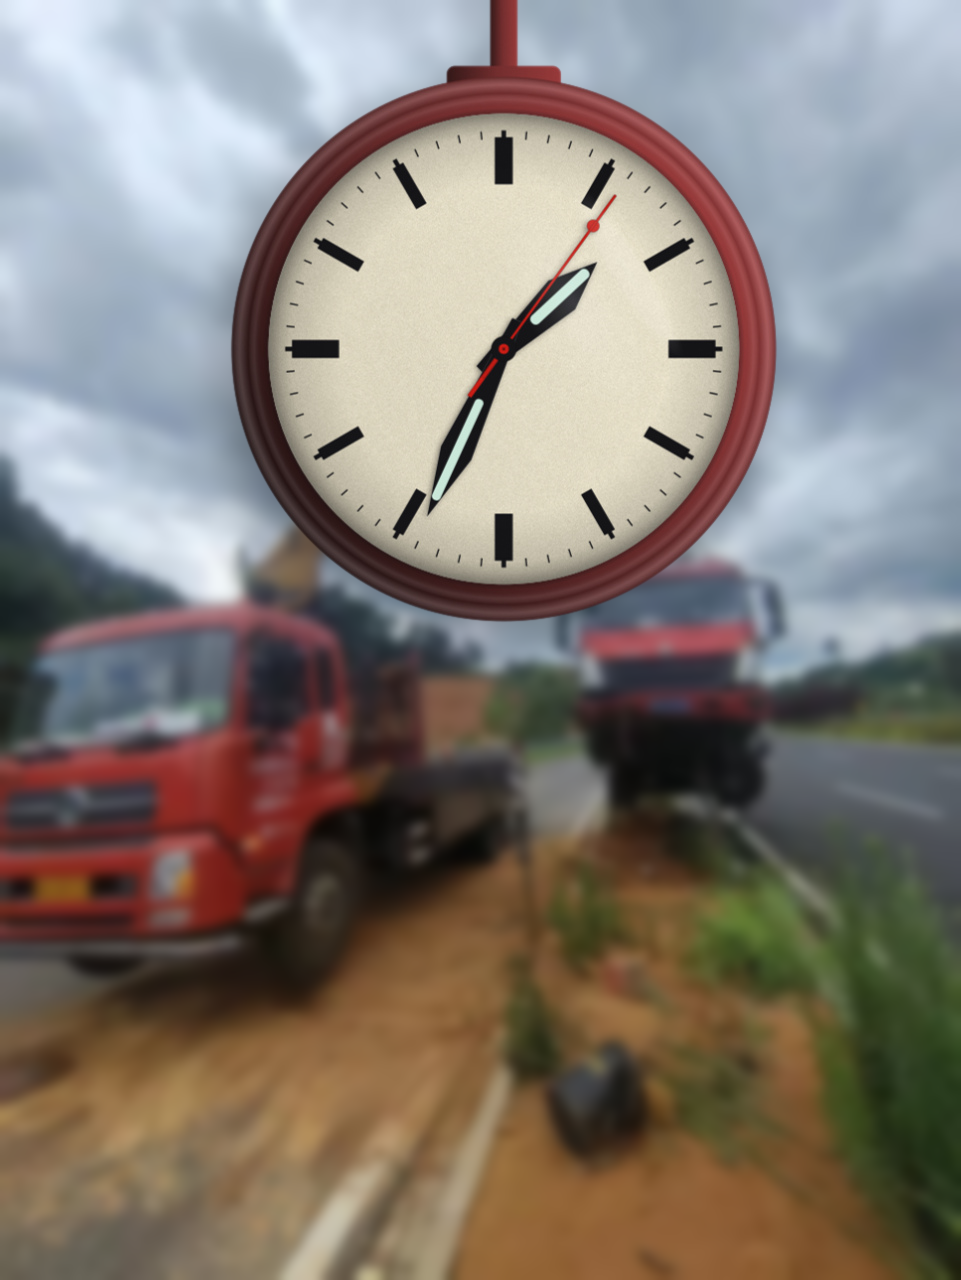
1:34:06
